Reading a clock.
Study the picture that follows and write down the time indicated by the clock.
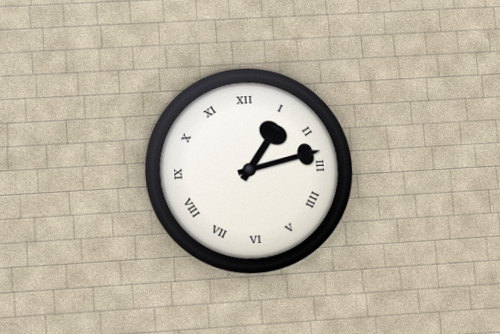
1:13
